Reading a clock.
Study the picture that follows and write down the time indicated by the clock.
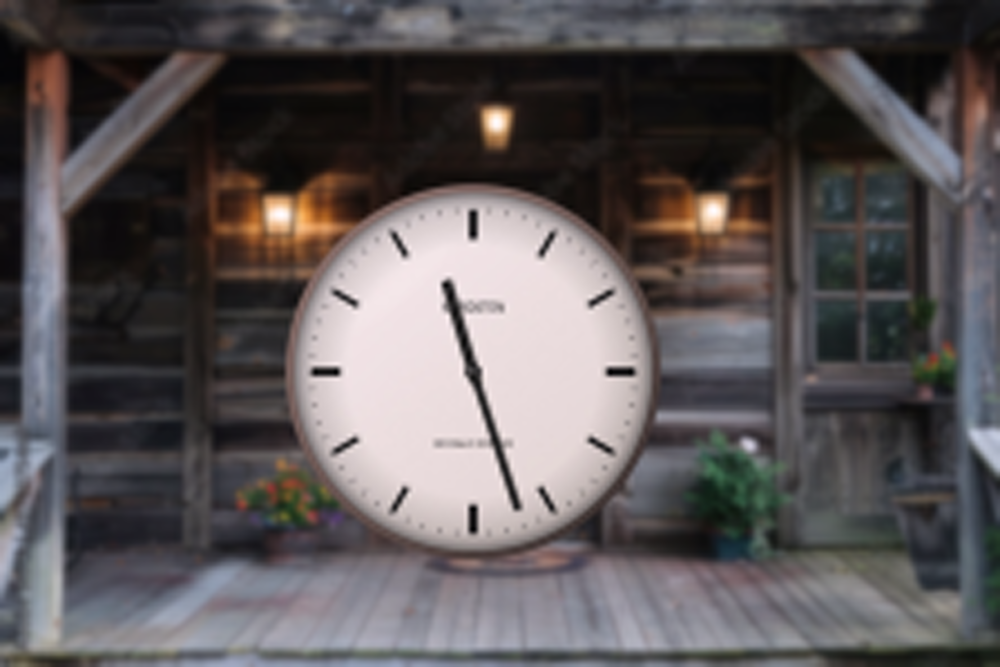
11:27
